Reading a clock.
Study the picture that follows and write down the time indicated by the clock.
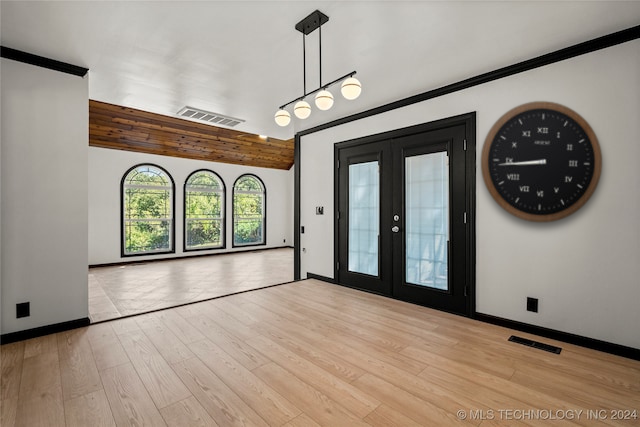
8:44
